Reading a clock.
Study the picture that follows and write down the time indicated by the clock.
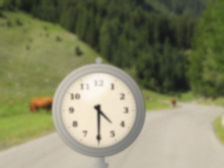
4:30
